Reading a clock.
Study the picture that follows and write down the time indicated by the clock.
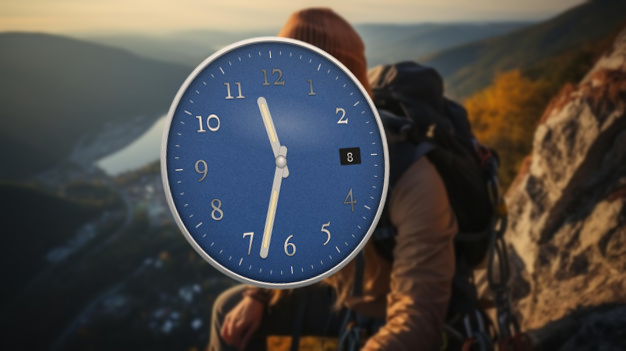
11:33
